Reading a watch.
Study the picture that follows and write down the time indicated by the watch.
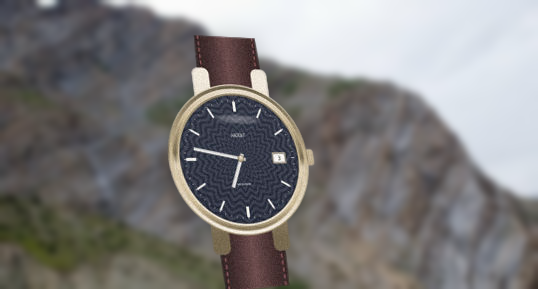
6:47
